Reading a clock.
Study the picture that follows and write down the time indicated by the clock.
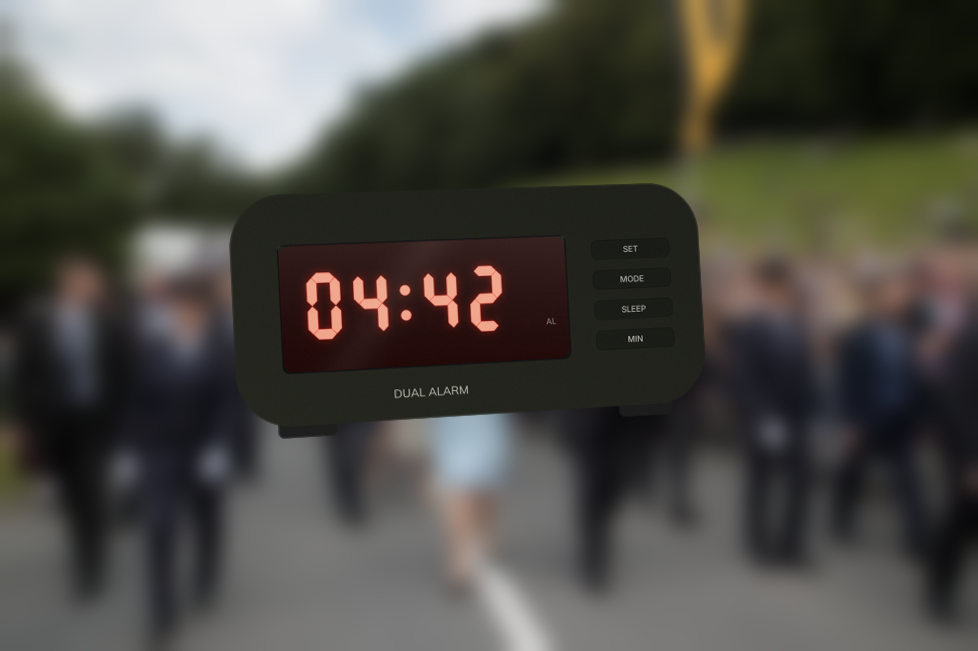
4:42
